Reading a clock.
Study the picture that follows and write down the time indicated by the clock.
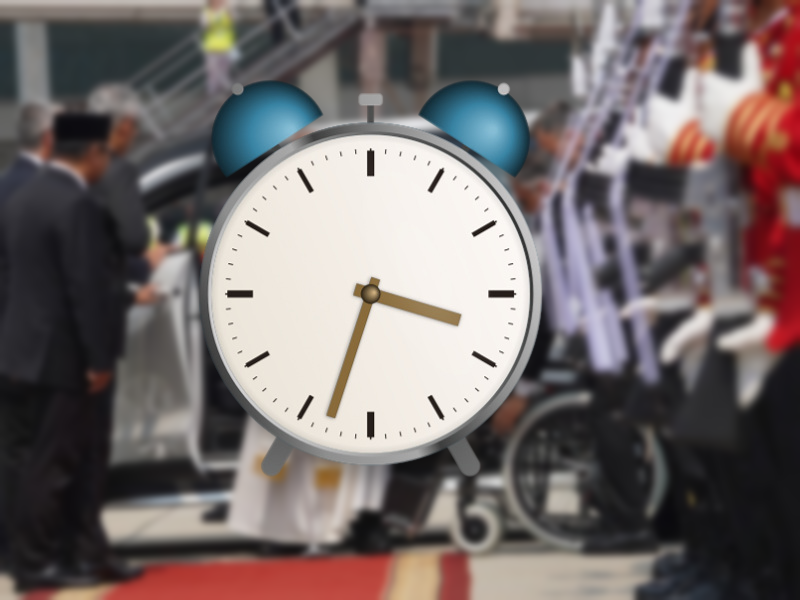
3:33
